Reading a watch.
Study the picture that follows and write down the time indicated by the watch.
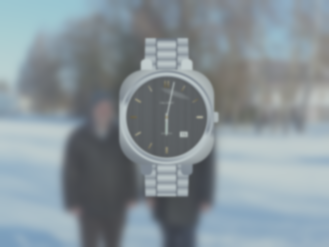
6:02
